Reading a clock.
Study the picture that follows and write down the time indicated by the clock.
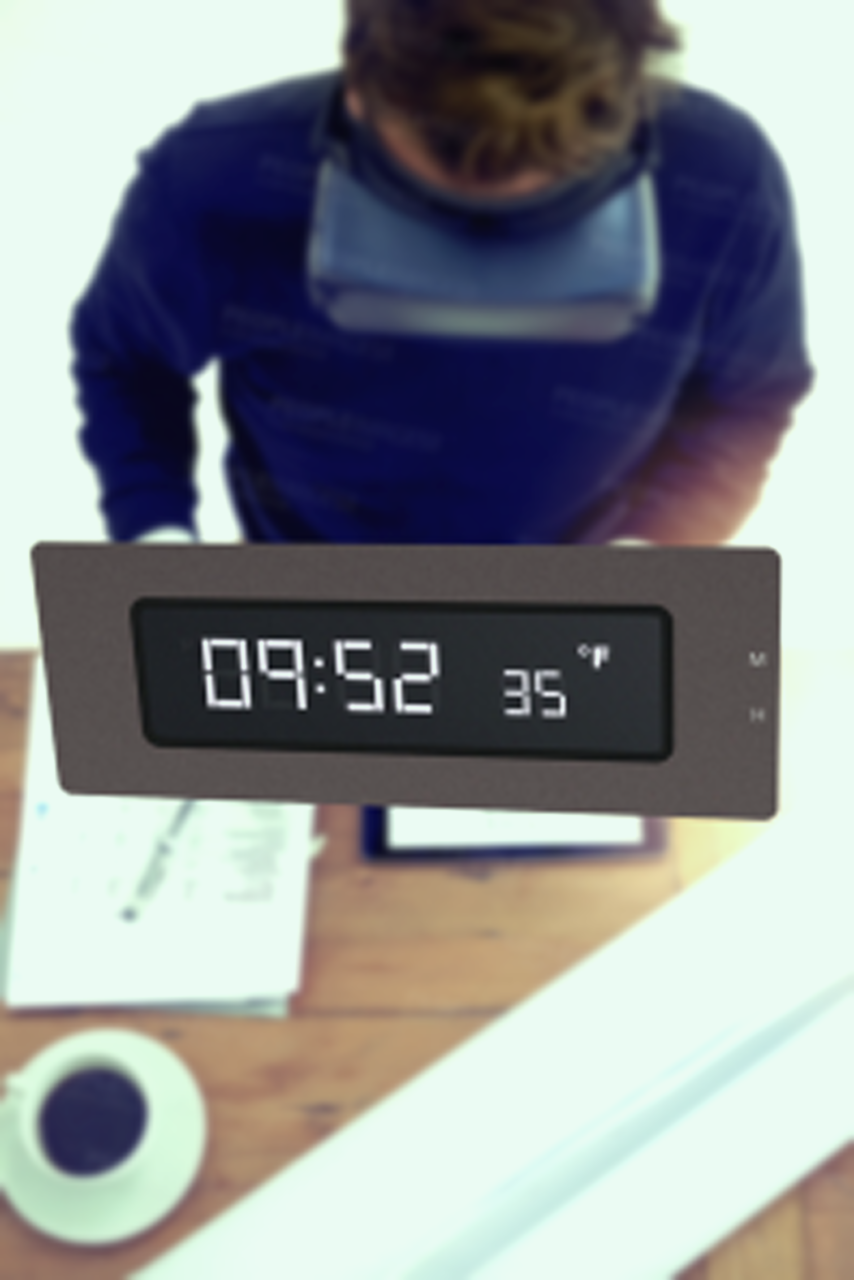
9:52
